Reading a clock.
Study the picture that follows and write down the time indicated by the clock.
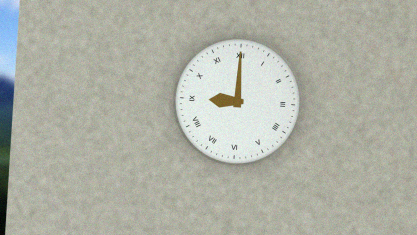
9:00
